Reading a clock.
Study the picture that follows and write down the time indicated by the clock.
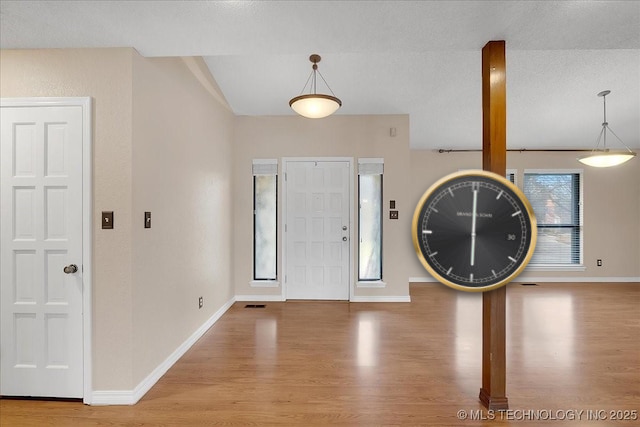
6:00
